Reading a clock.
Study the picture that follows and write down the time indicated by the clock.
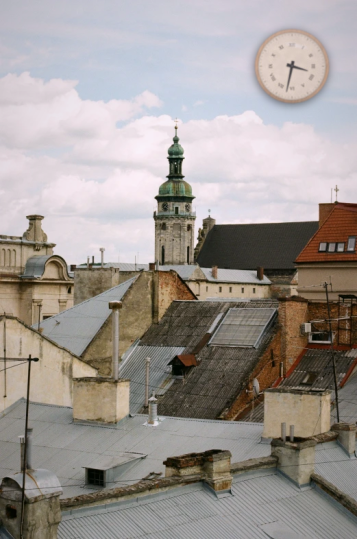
3:32
